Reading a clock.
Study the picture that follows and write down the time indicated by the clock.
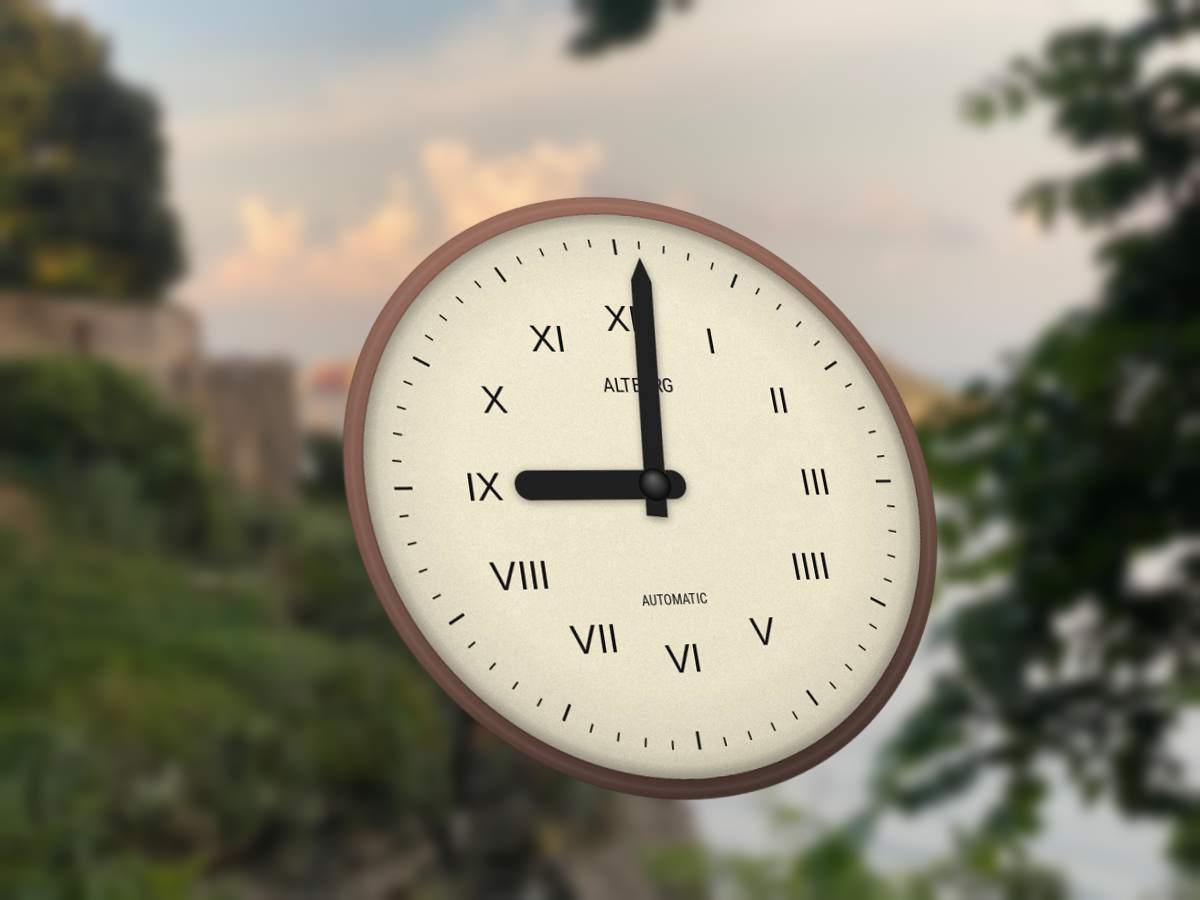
9:01
